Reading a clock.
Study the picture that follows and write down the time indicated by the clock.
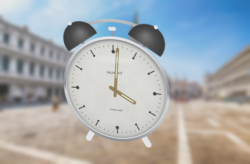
4:01
